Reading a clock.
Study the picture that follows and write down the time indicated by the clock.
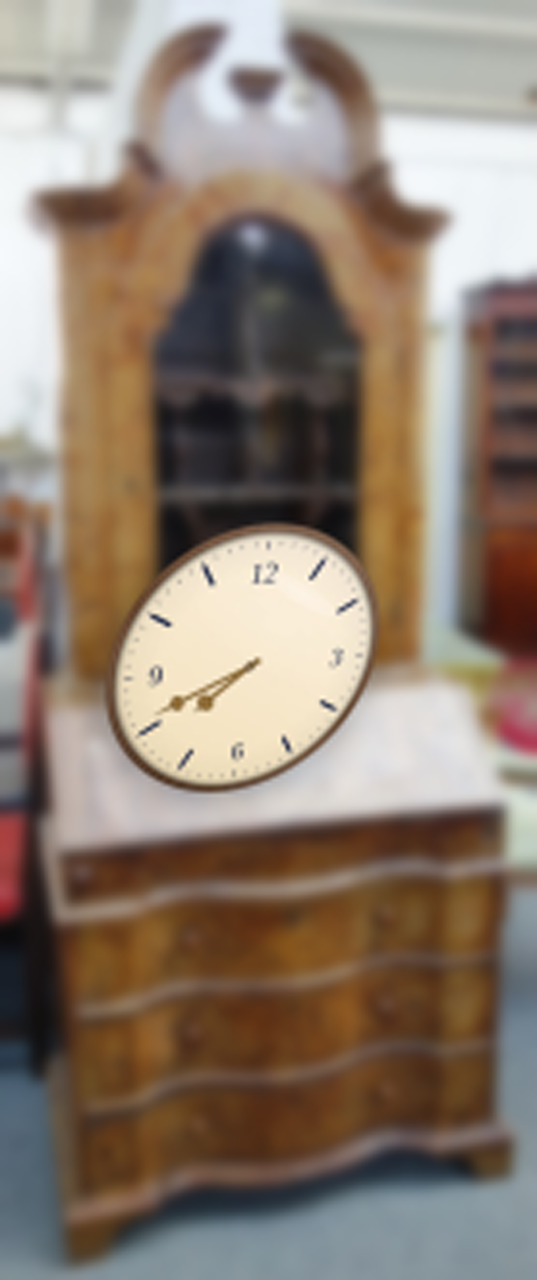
7:41
